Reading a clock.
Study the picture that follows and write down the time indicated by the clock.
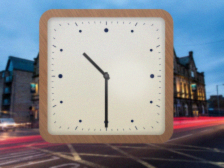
10:30
